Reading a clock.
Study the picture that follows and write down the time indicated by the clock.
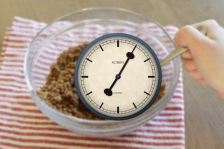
7:05
